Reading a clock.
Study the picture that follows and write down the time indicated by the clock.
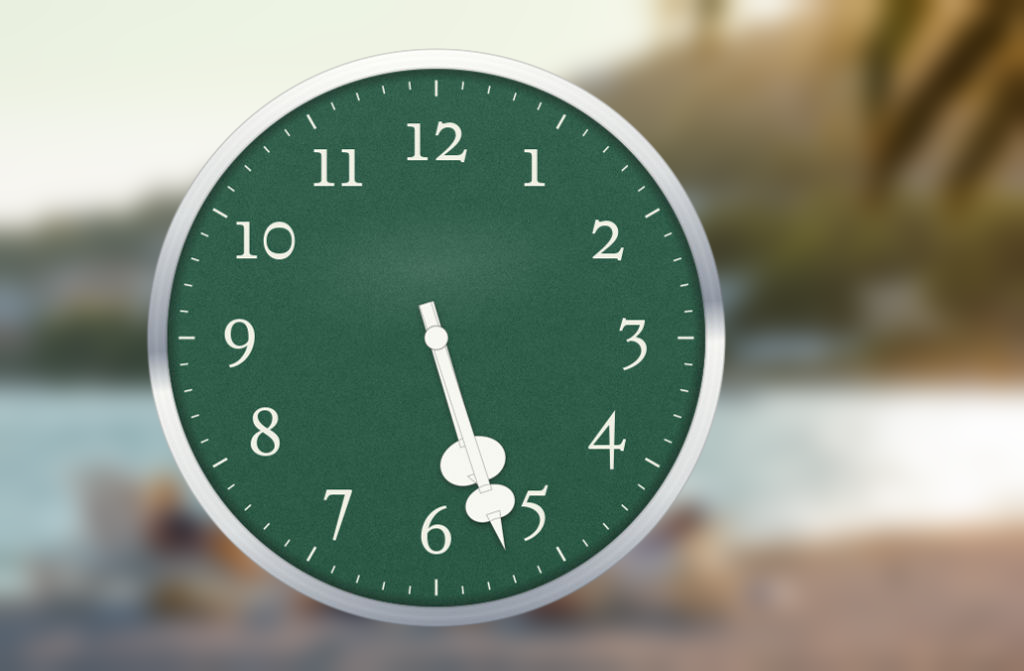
5:27
